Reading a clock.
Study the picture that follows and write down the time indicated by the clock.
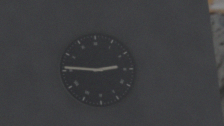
2:46
